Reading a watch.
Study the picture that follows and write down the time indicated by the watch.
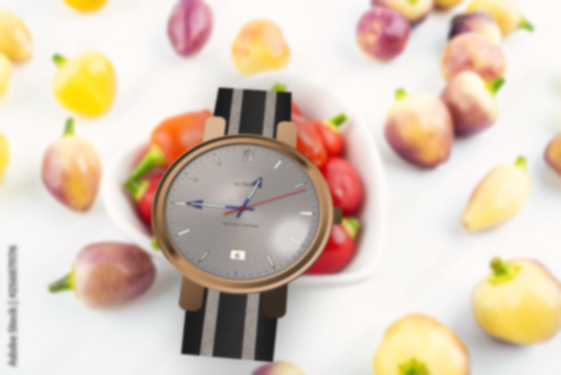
12:45:11
